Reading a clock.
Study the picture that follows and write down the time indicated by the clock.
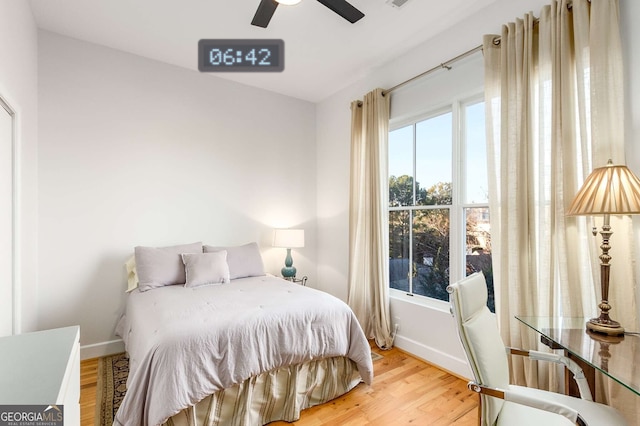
6:42
